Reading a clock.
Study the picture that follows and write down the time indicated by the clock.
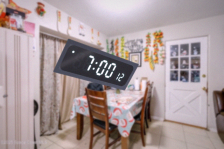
7:00:12
